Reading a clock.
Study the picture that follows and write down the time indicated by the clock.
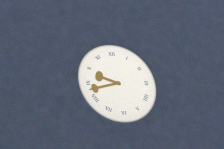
9:43
